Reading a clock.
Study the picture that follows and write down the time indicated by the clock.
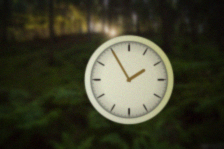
1:55
